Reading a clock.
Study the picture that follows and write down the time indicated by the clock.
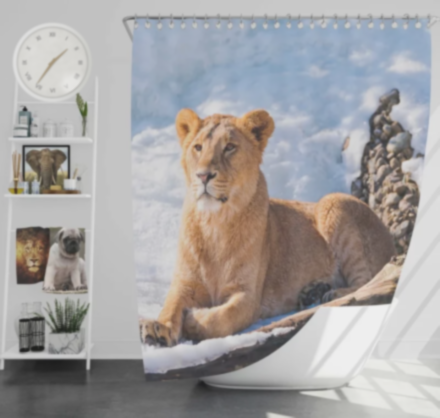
1:36
